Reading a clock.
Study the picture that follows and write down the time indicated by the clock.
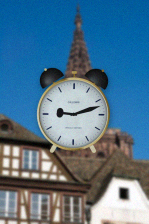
9:12
